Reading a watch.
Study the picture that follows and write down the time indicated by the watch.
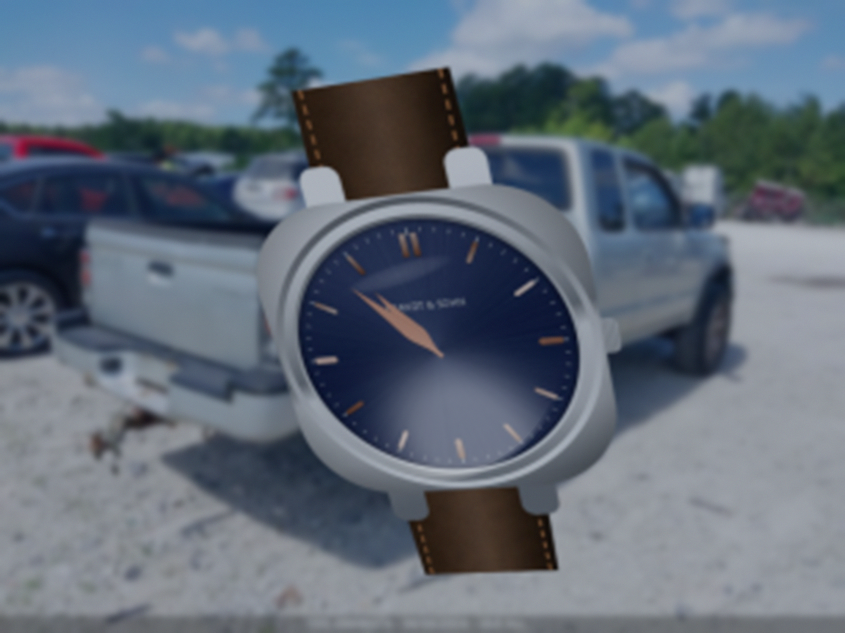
10:53
